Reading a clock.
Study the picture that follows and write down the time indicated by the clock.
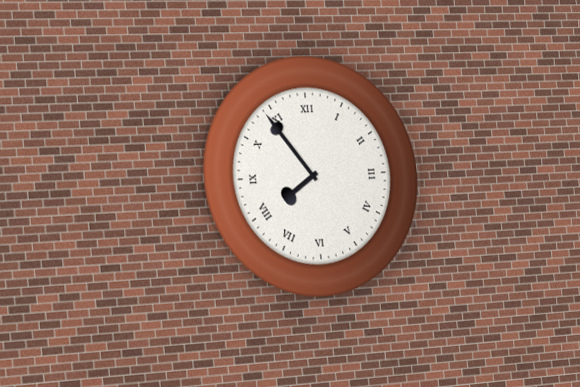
7:54
